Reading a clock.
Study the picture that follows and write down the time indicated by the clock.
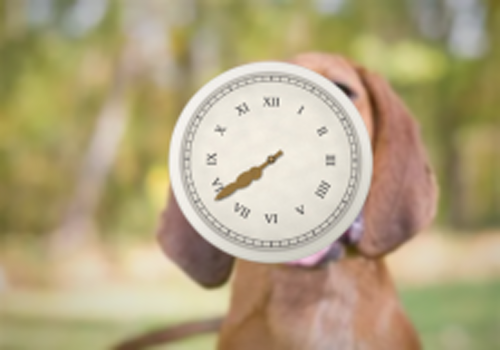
7:39
